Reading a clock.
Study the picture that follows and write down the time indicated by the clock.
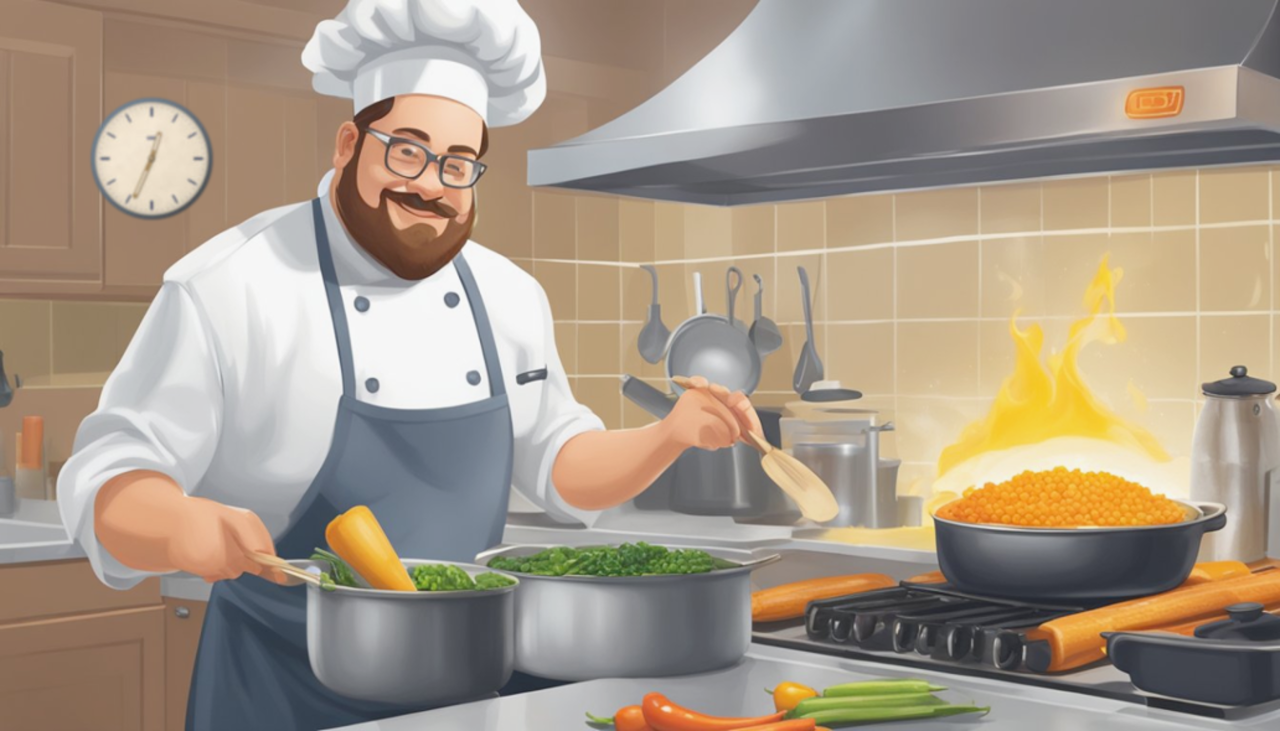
12:34
